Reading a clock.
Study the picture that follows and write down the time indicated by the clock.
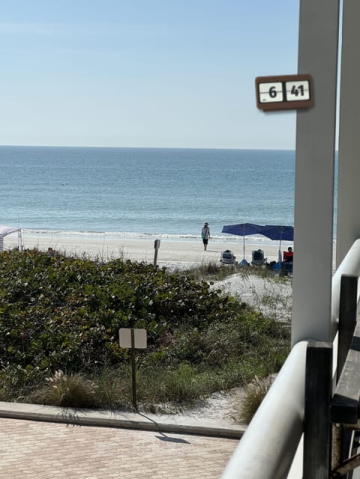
6:41
